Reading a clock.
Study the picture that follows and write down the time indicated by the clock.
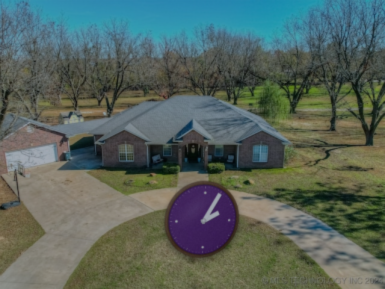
2:05
